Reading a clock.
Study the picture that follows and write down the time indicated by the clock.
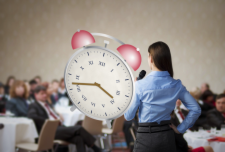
3:42
